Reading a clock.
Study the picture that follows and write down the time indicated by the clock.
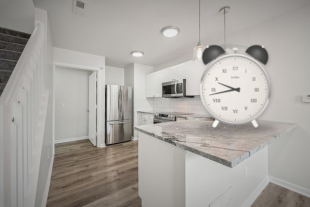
9:43
